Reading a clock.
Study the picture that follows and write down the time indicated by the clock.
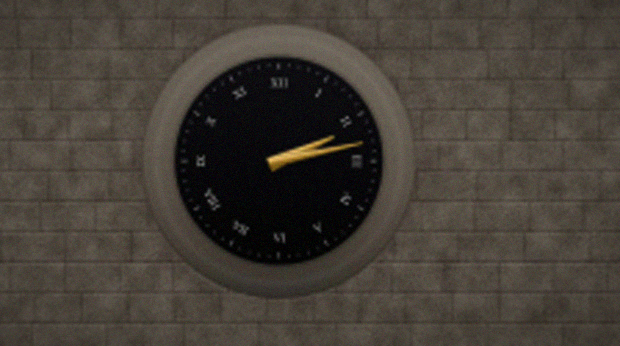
2:13
